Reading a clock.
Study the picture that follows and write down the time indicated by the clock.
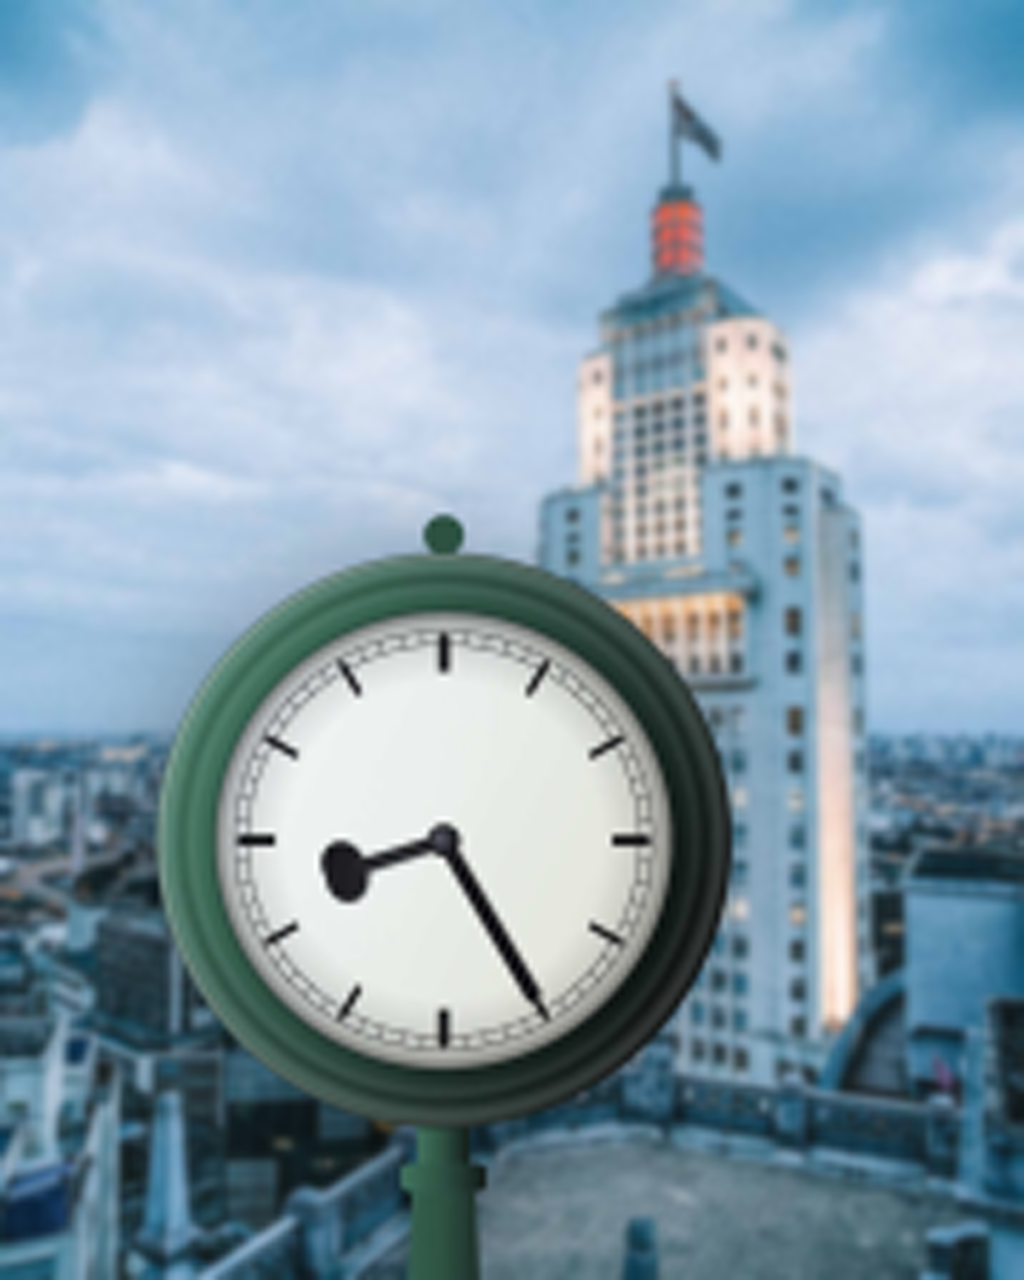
8:25
